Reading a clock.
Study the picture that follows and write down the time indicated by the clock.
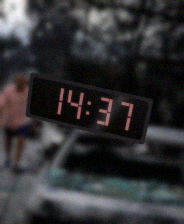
14:37
